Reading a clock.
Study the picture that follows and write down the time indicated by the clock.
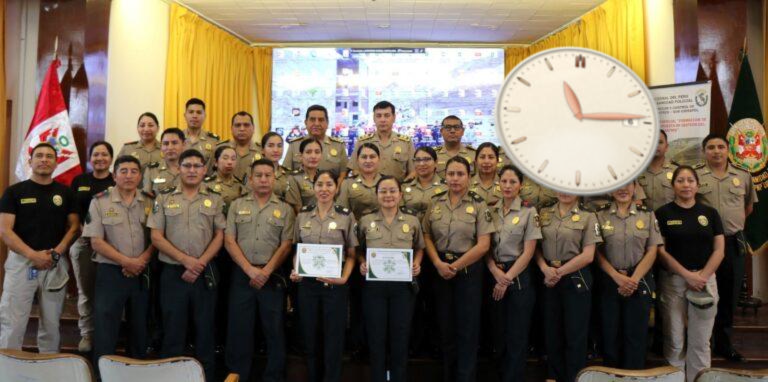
11:14
